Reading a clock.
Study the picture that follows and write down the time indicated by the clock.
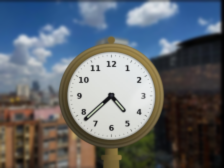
4:38
